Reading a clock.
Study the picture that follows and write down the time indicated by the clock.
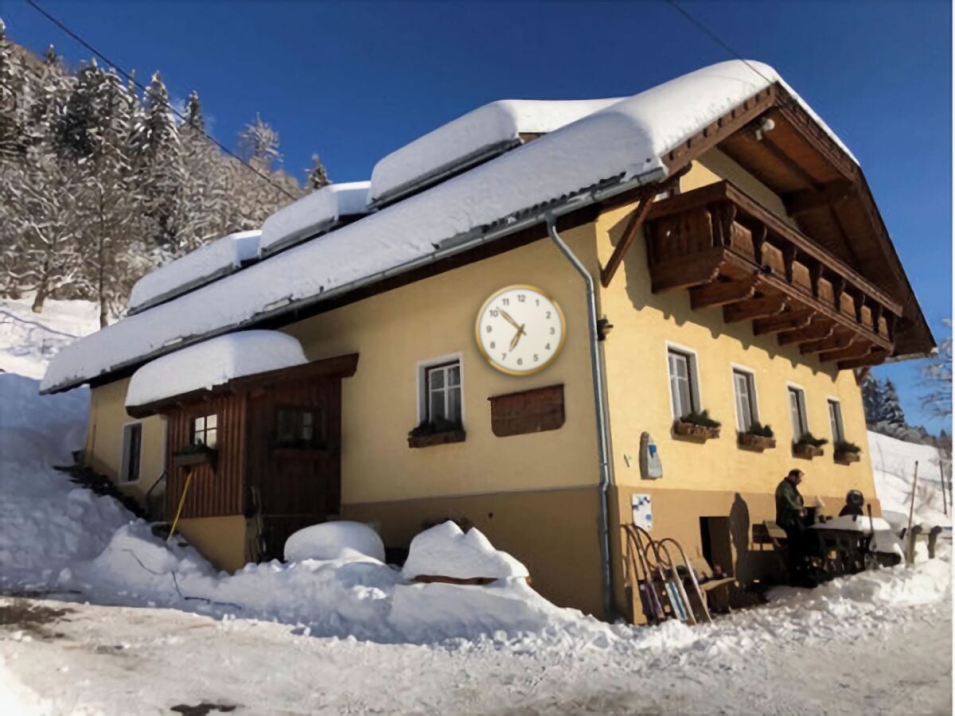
6:52
